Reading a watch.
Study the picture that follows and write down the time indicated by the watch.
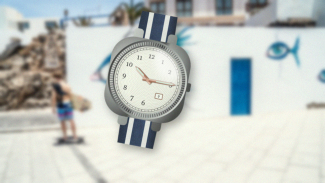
10:15
